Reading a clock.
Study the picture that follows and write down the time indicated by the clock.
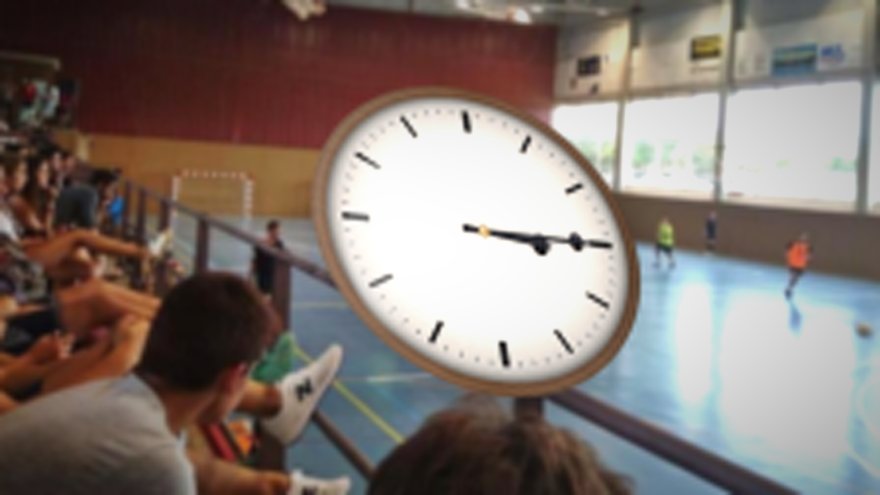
3:15
